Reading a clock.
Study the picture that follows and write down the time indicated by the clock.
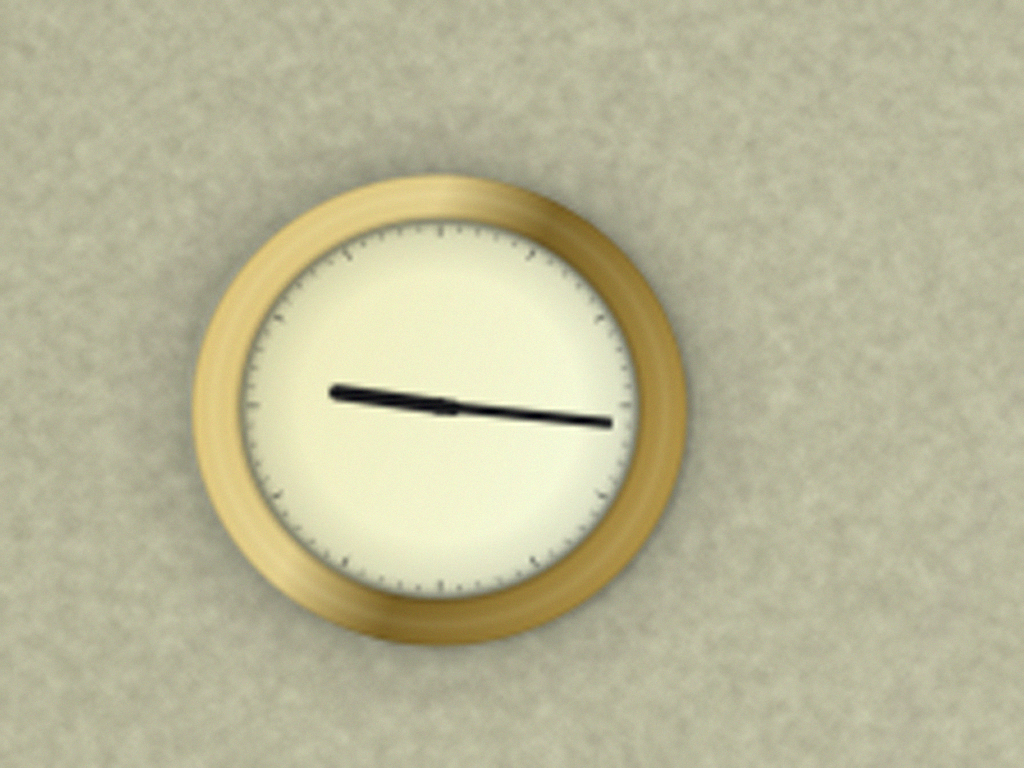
9:16
